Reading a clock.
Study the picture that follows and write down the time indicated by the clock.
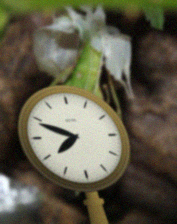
7:49
